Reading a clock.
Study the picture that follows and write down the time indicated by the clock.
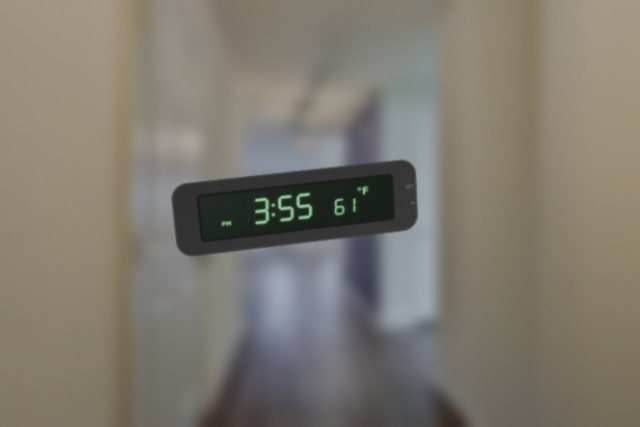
3:55
